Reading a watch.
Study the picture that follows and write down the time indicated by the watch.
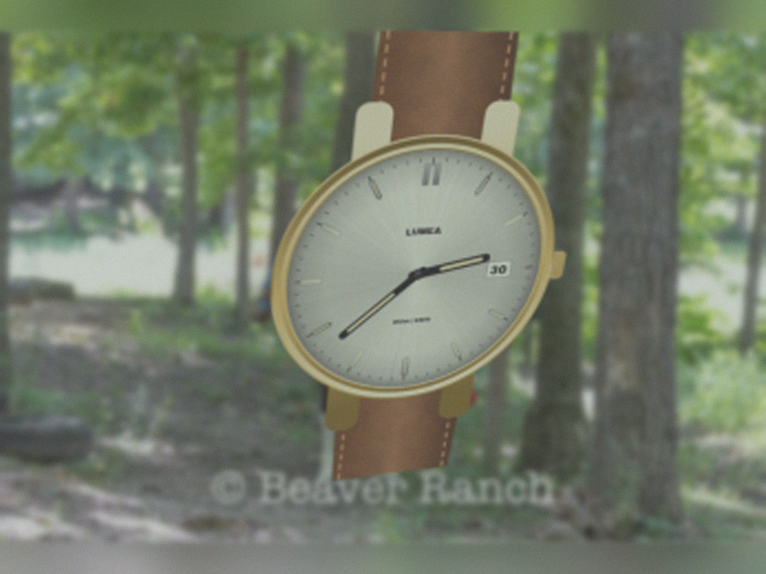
2:38
